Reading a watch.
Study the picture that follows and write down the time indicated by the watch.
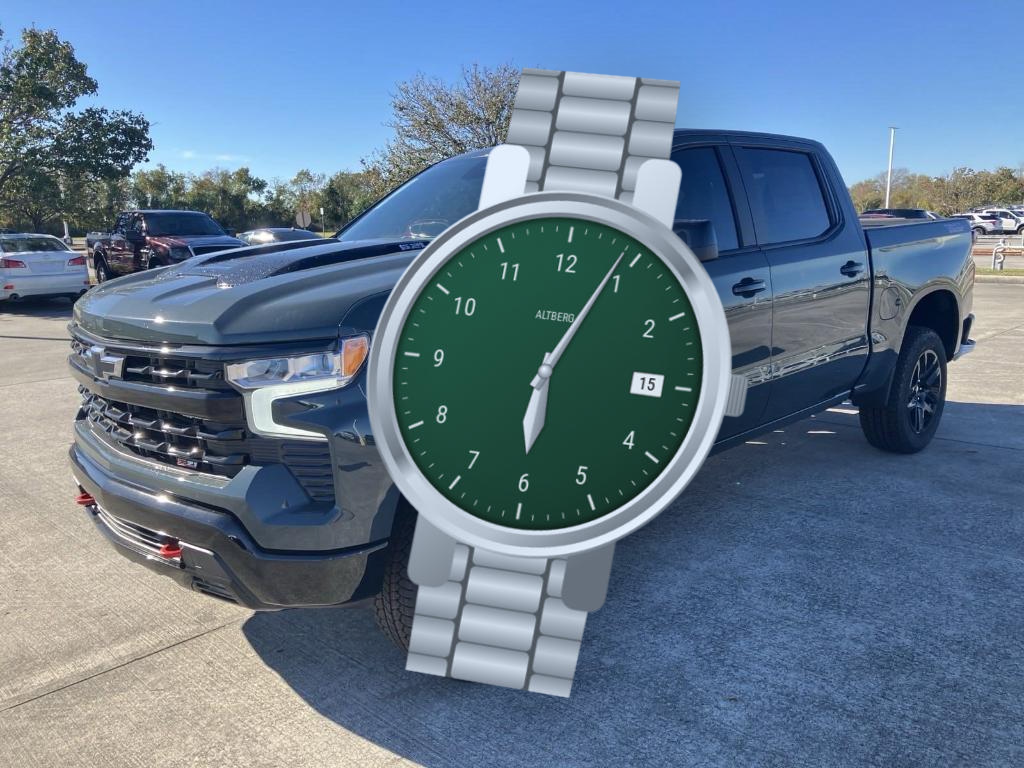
6:04
